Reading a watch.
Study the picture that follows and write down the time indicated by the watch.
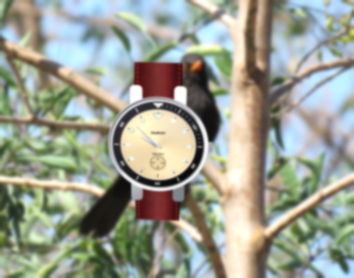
9:52
